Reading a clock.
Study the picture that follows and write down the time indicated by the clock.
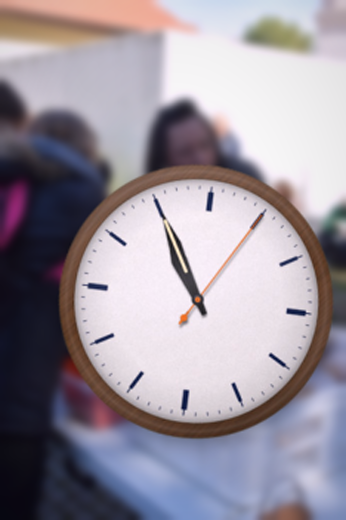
10:55:05
